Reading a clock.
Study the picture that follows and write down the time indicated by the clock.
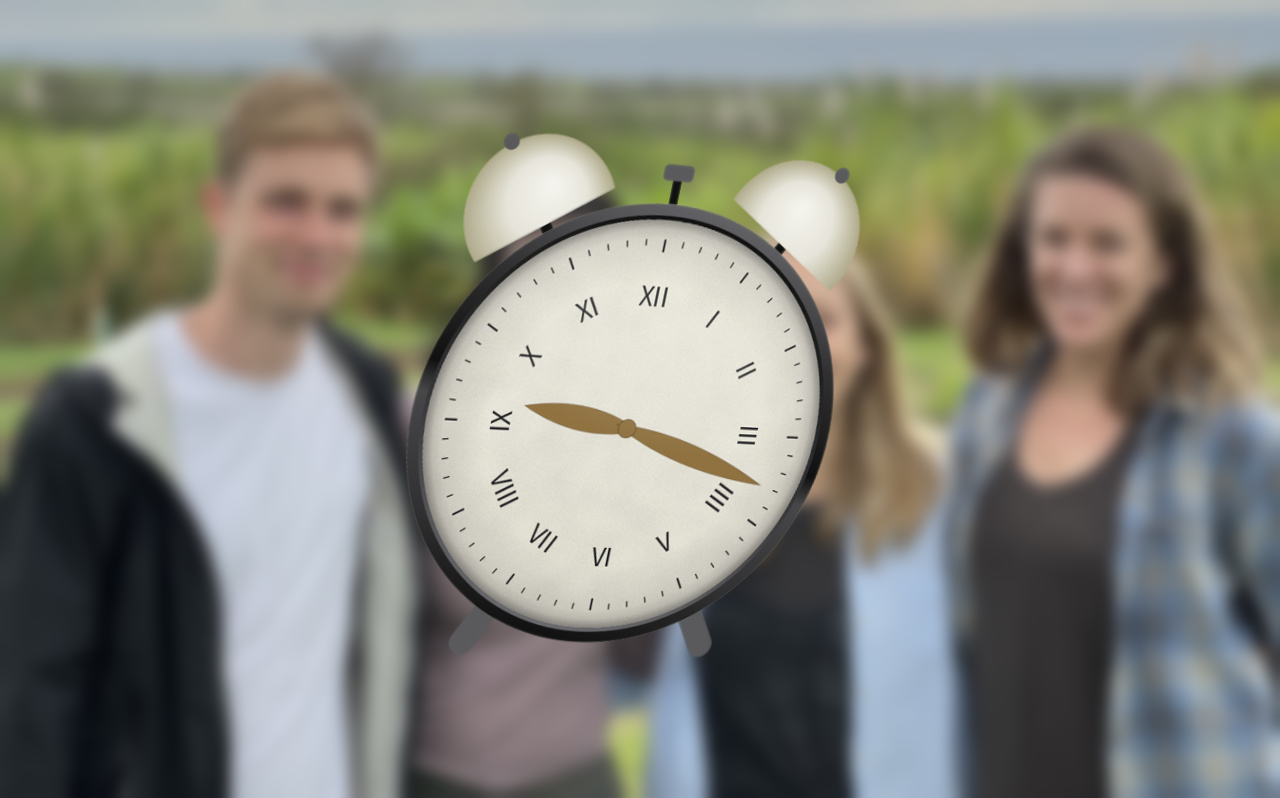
9:18
